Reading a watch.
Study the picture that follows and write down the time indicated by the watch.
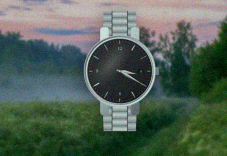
3:20
